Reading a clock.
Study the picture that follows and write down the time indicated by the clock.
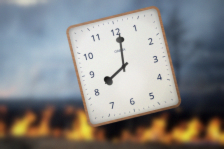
8:01
